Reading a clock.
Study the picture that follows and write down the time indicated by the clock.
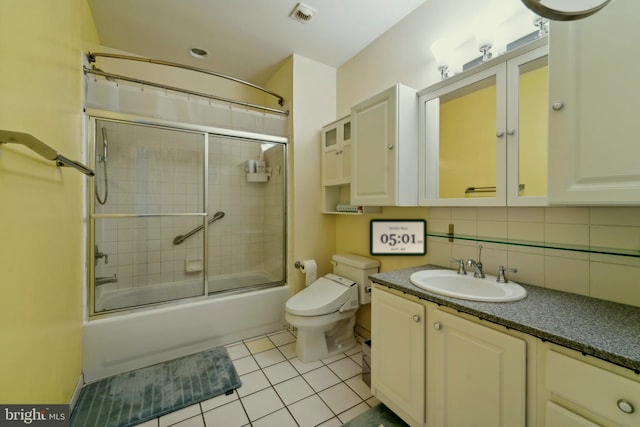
5:01
